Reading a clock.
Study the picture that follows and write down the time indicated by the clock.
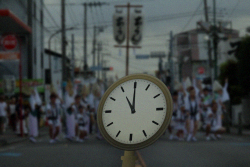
11:00
